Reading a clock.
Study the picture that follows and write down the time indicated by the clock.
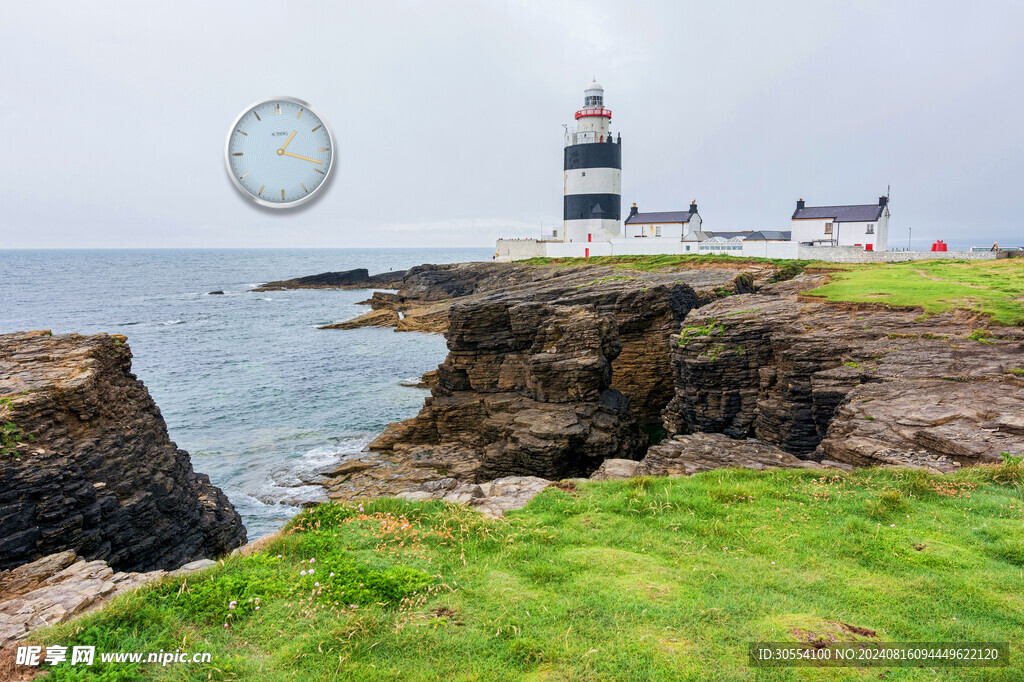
1:18
